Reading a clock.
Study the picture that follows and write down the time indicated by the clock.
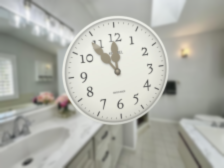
11:54
